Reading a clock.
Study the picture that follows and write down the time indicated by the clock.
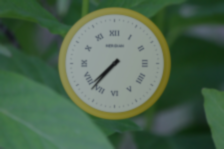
7:37
